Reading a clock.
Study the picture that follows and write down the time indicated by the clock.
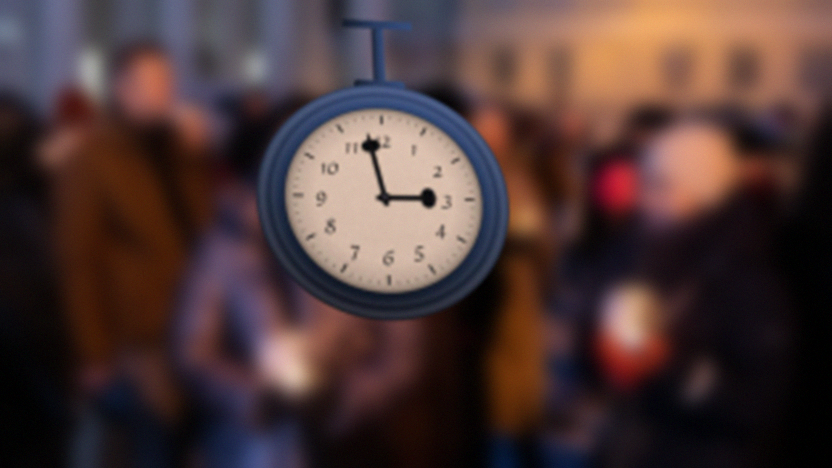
2:58
